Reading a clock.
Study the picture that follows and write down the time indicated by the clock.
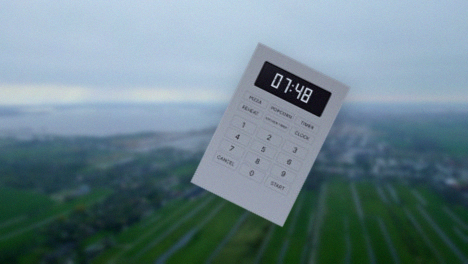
7:48
